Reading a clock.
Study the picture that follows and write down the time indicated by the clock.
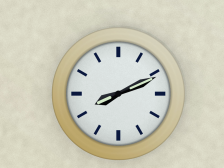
8:11
